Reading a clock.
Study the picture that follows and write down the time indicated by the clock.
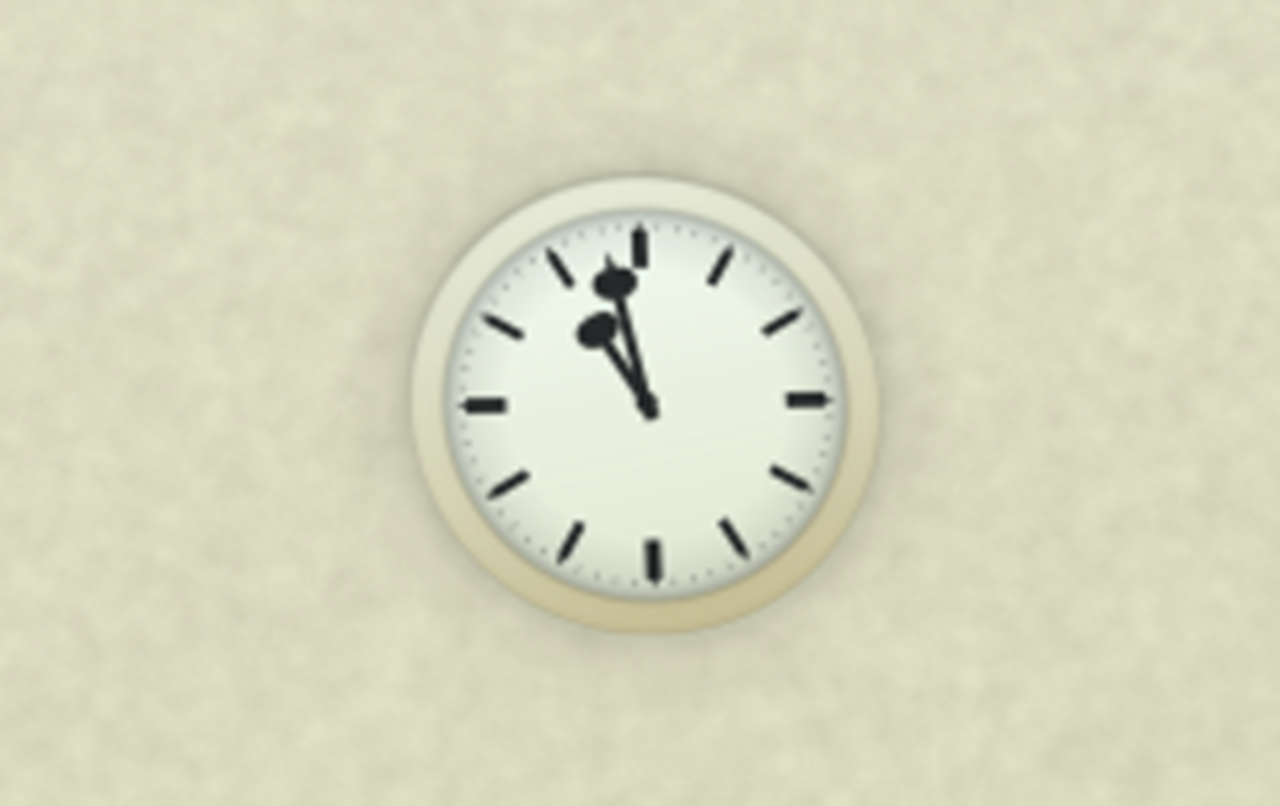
10:58
